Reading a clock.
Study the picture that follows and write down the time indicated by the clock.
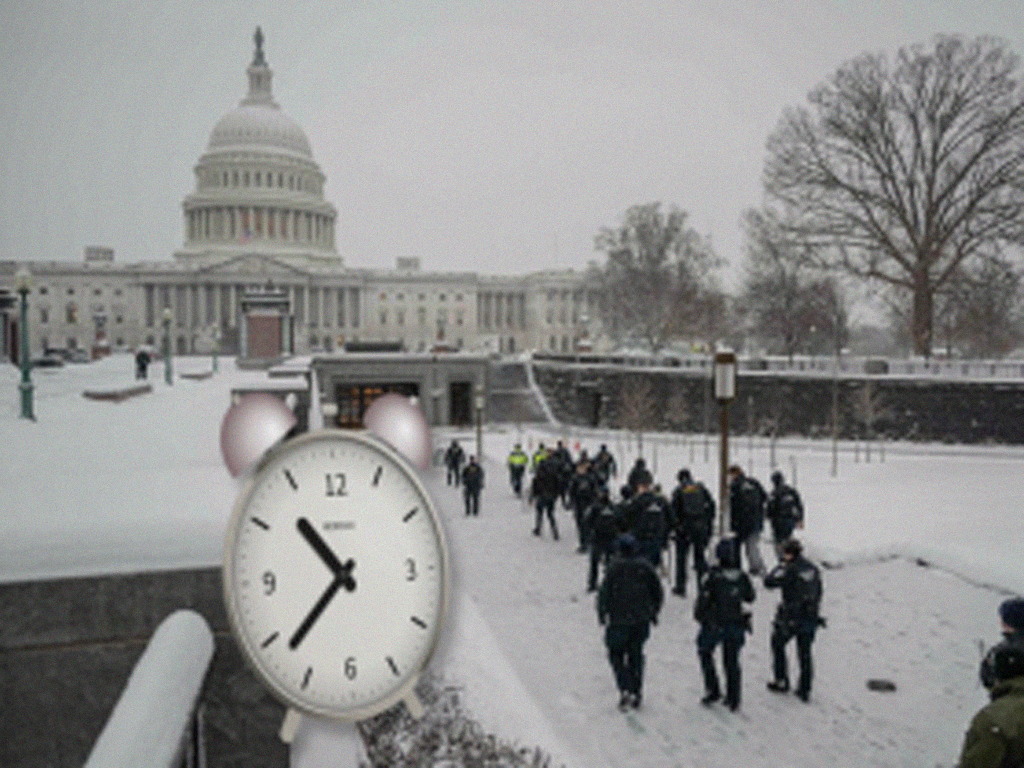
10:38
